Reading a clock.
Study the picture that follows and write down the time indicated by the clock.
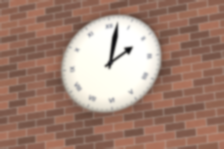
2:02
